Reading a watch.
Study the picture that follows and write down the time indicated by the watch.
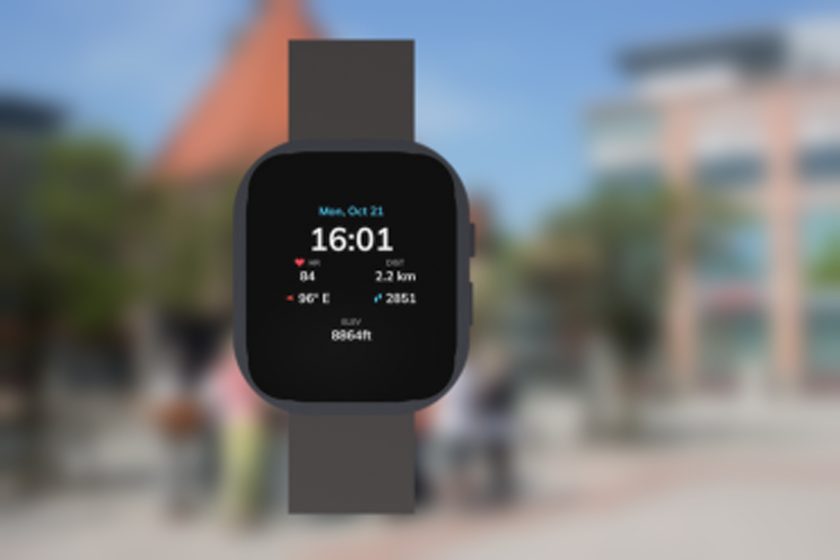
16:01
